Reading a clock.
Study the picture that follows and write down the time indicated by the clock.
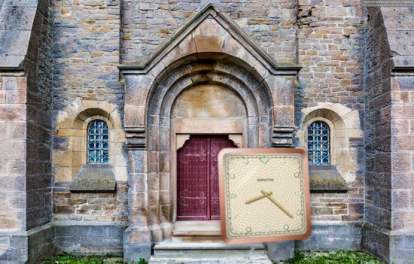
8:22
